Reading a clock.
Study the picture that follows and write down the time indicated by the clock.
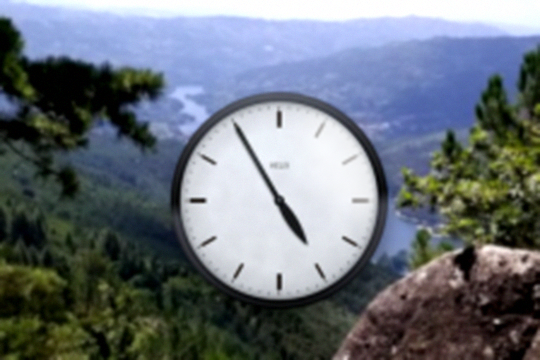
4:55
